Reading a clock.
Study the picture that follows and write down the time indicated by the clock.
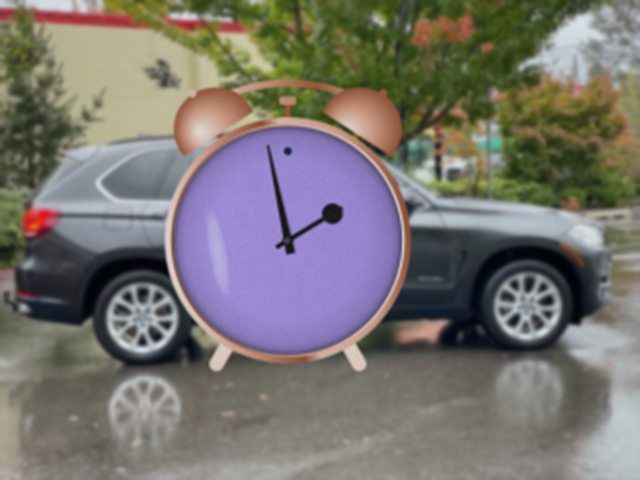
1:58
